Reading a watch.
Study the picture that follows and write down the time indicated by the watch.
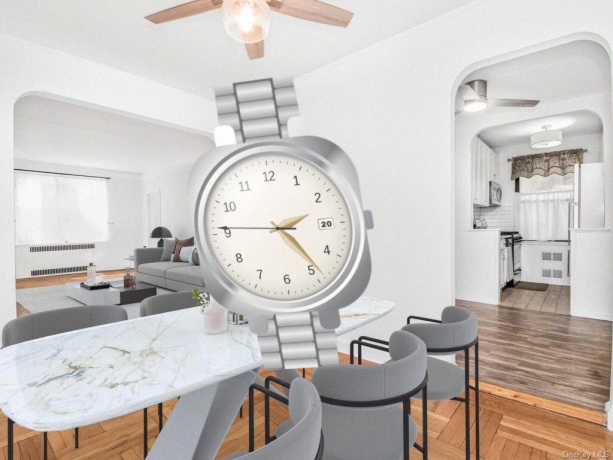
2:23:46
